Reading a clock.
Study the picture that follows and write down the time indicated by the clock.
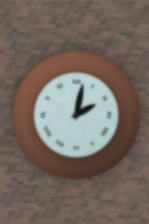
2:02
